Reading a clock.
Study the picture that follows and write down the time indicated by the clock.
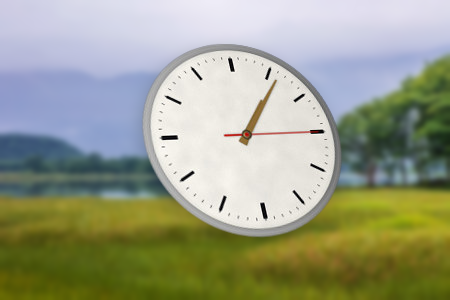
1:06:15
